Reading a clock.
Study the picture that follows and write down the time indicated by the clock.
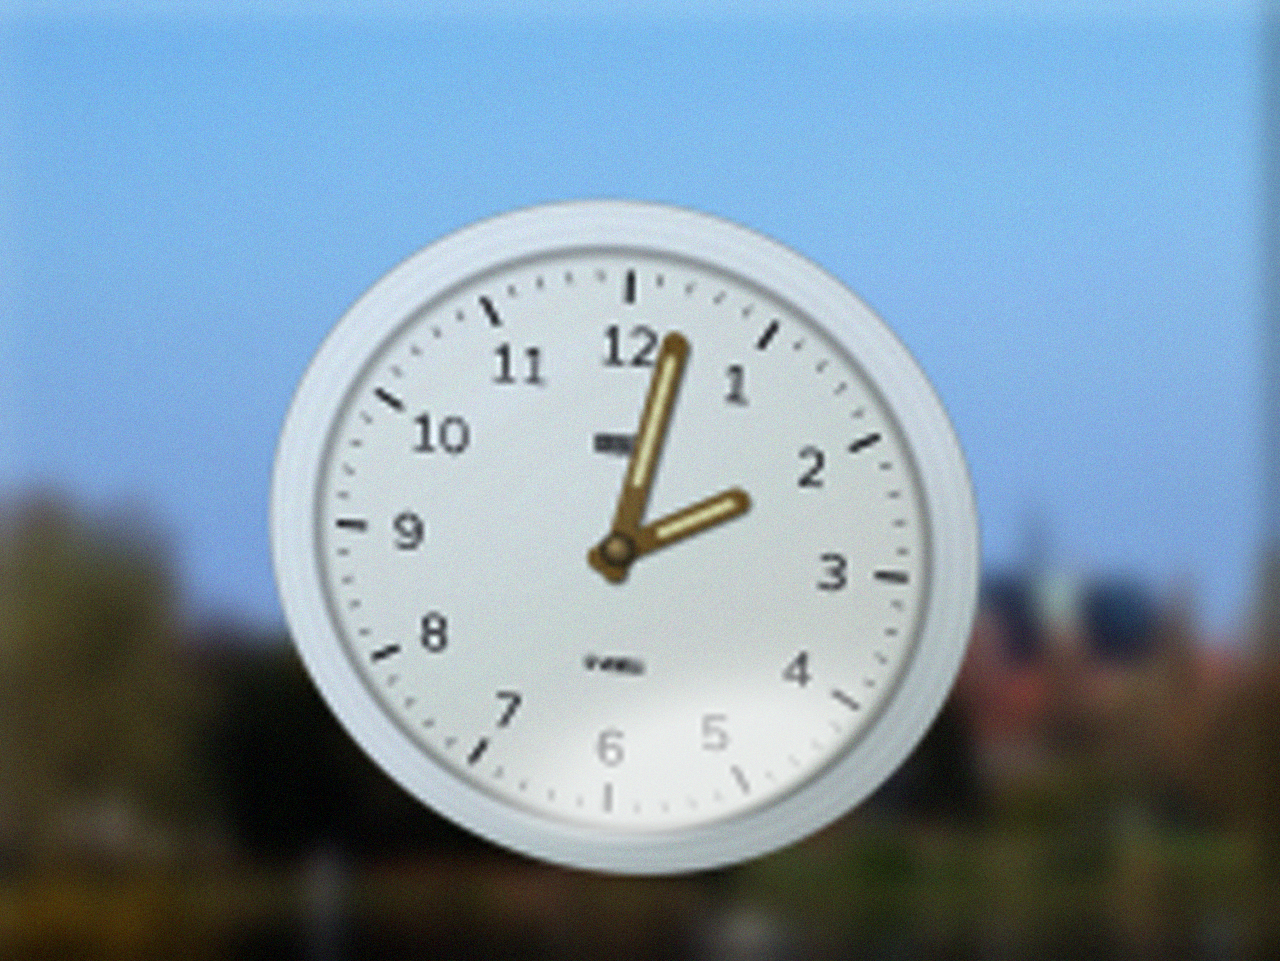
2:02
